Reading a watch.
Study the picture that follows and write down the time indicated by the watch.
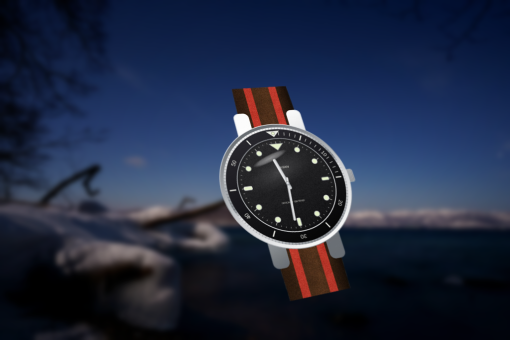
11:31
